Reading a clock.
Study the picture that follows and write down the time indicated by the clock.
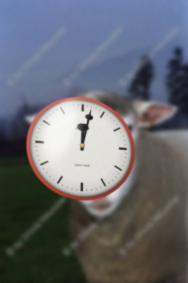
12:02
